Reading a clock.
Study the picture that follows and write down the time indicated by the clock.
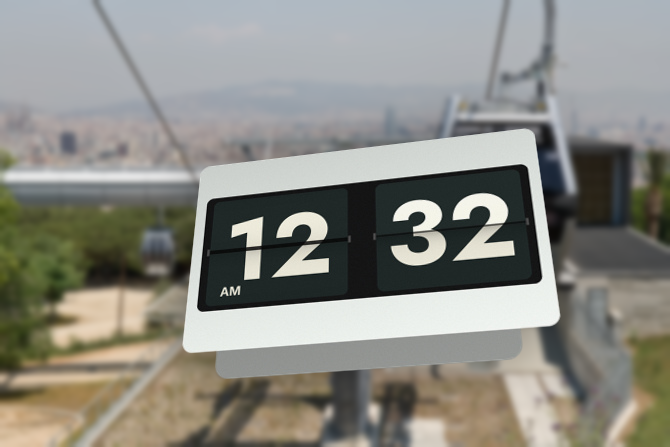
12:32
